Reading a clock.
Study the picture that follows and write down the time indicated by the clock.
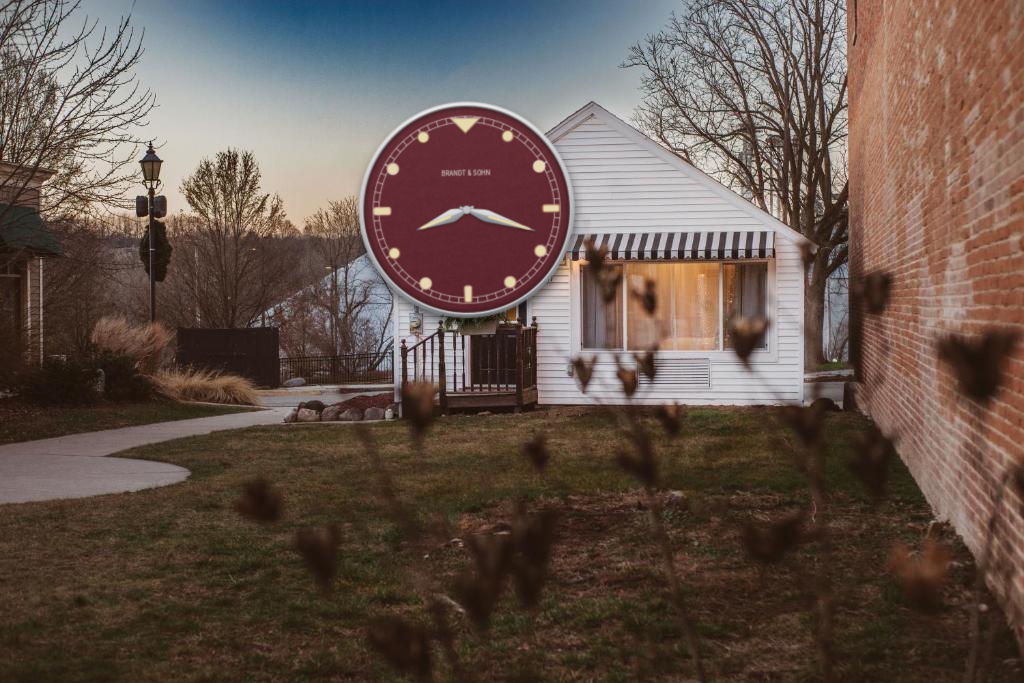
8:18
